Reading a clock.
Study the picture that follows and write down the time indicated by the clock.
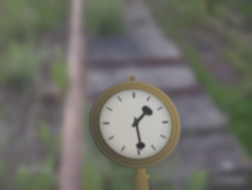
1:29
